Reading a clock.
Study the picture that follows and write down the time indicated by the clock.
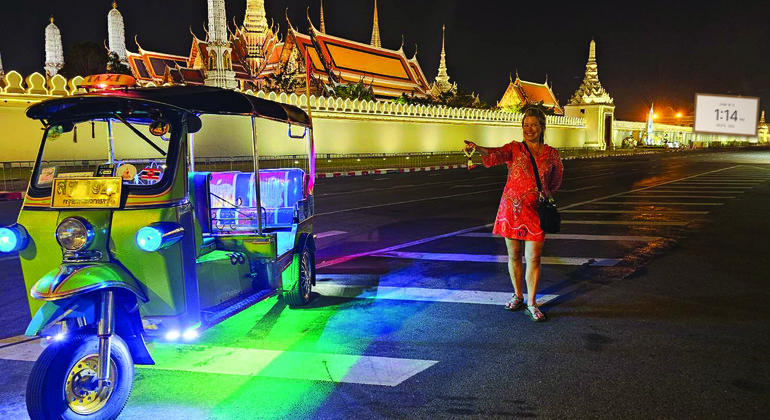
1:14
